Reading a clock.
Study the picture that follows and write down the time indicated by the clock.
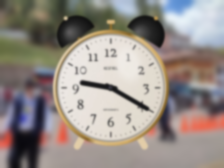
9:20
